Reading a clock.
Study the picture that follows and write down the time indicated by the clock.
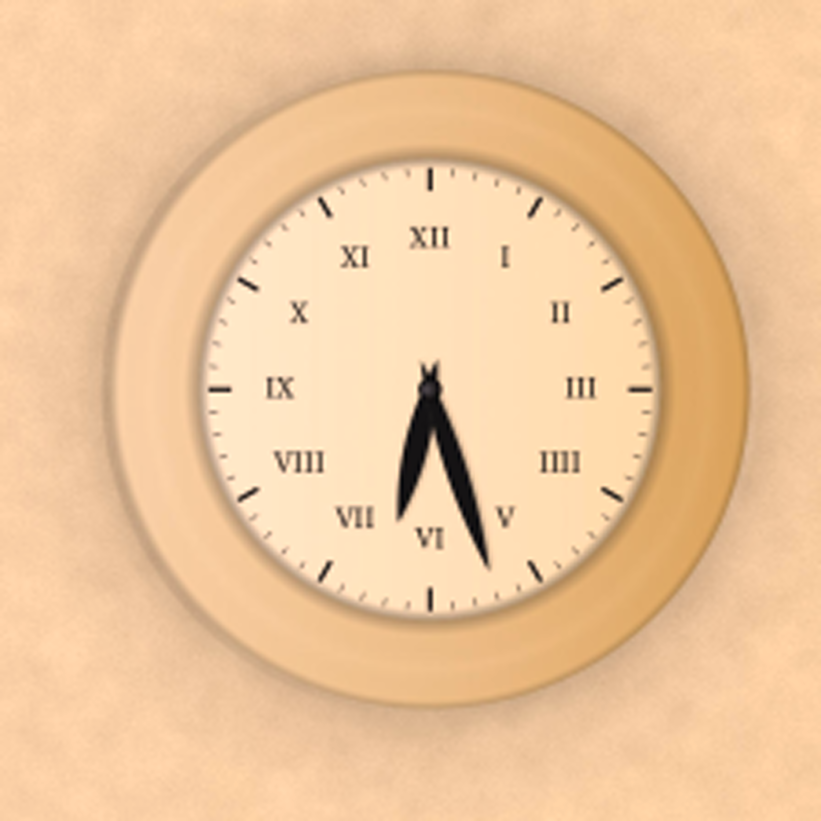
6:27
